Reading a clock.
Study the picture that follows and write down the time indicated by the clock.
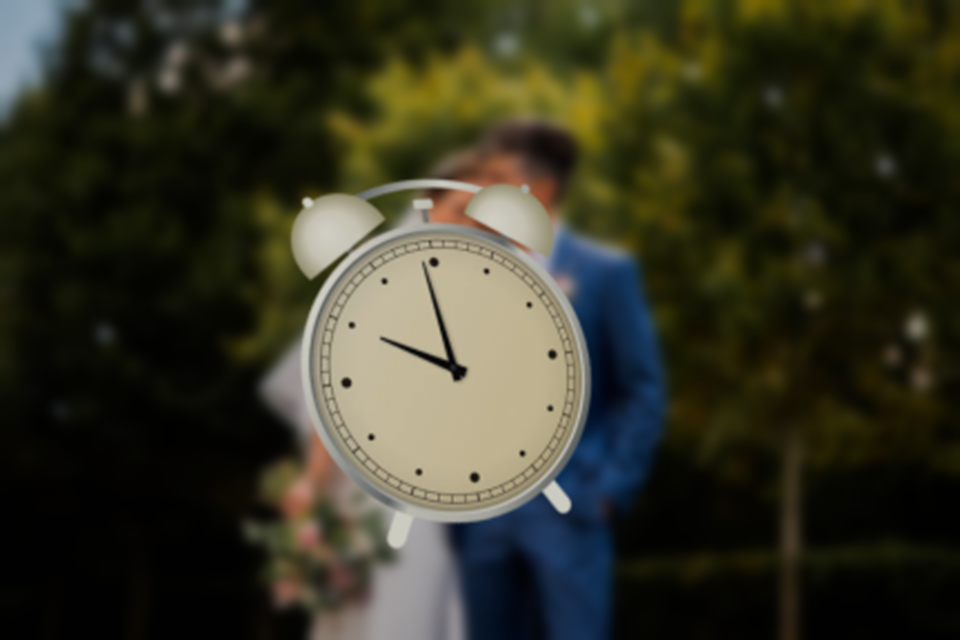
9:59
